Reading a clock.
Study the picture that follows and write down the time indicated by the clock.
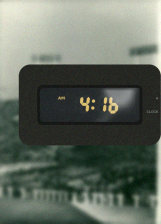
4:16
